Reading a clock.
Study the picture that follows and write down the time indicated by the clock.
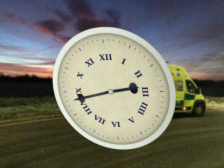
2:43
